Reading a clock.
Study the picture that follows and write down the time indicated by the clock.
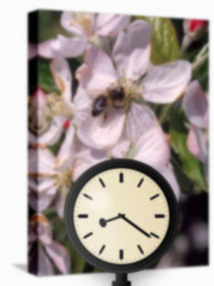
8:21
